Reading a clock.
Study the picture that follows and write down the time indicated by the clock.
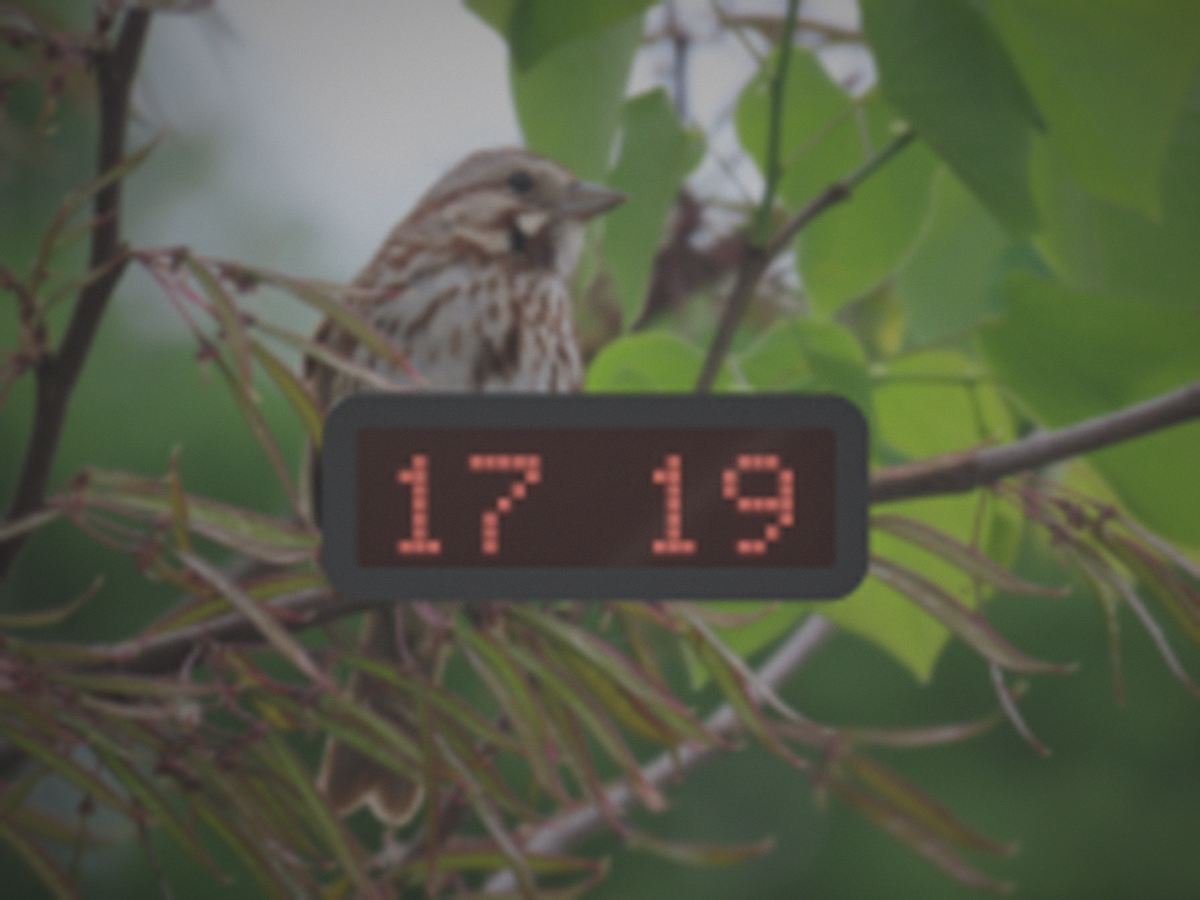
17:19
